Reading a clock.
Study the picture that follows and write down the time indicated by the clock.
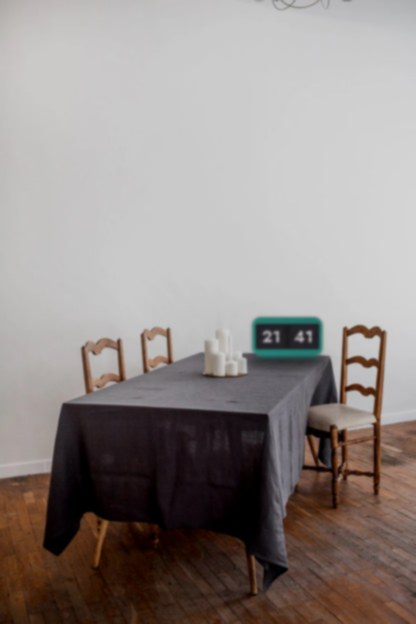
21:41
